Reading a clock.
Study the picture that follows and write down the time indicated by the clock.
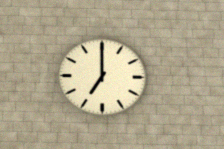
7:00
